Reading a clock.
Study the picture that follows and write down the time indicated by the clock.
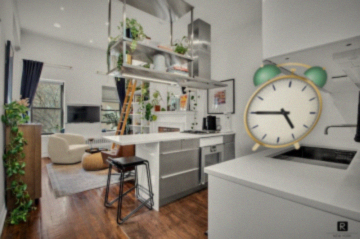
4:45
